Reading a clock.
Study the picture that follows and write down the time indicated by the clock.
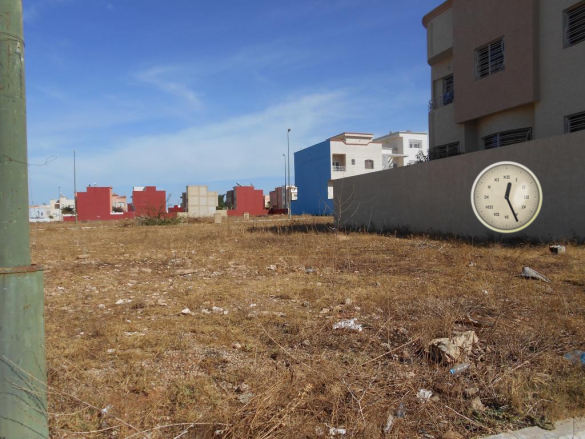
12:26
